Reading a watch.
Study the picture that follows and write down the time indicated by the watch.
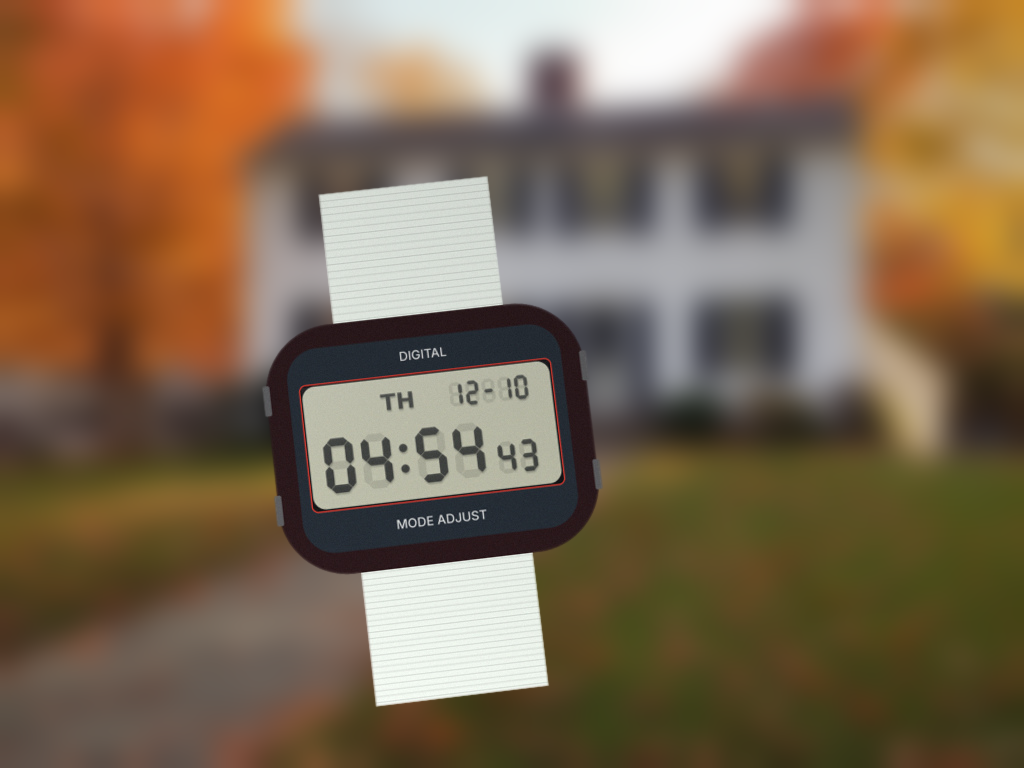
4:54:43
